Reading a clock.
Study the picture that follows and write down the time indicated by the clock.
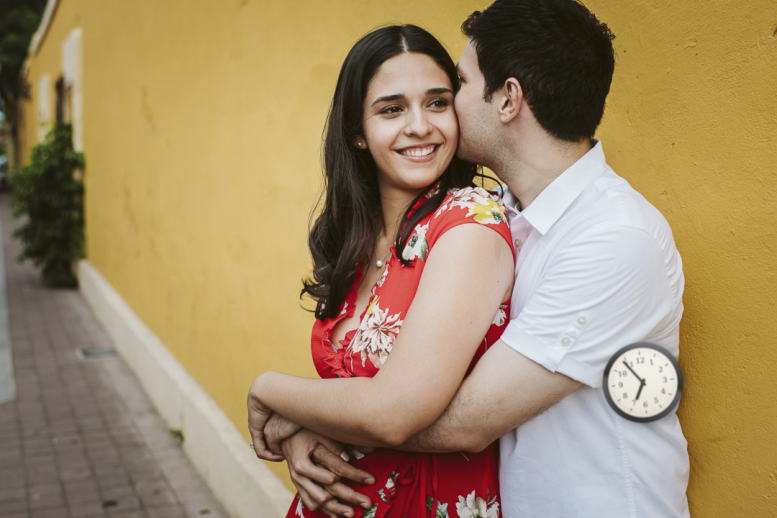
6:54
